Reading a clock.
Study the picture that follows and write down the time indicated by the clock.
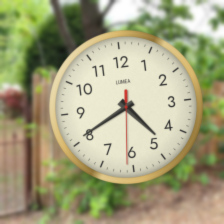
4:40:31
